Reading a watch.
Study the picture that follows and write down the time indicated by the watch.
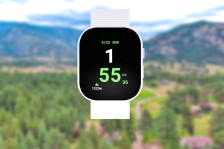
1:55
